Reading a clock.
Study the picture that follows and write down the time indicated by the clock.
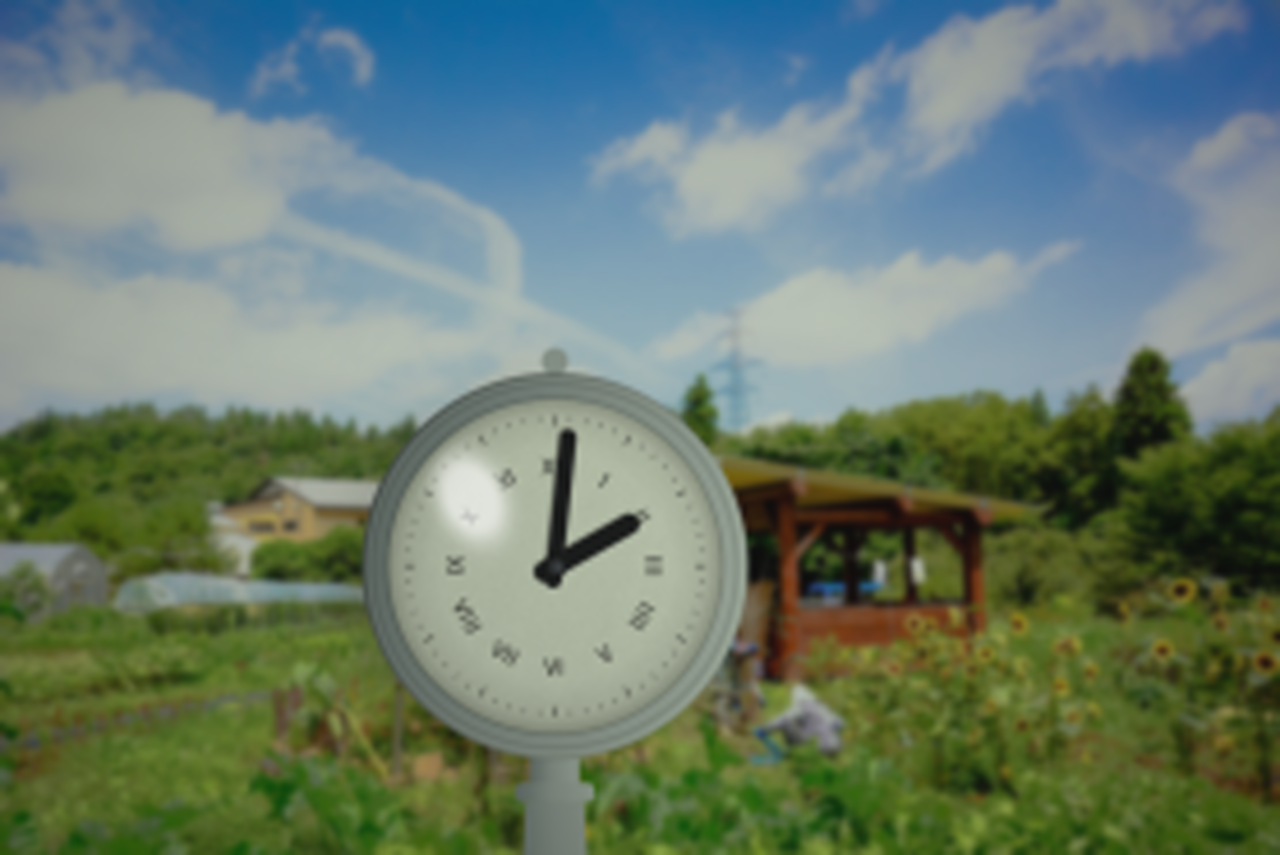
2:01
